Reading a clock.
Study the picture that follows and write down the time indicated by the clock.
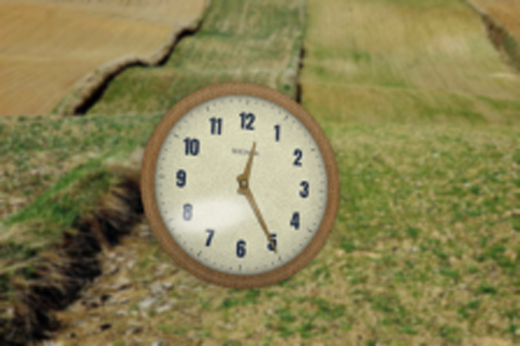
12:25
